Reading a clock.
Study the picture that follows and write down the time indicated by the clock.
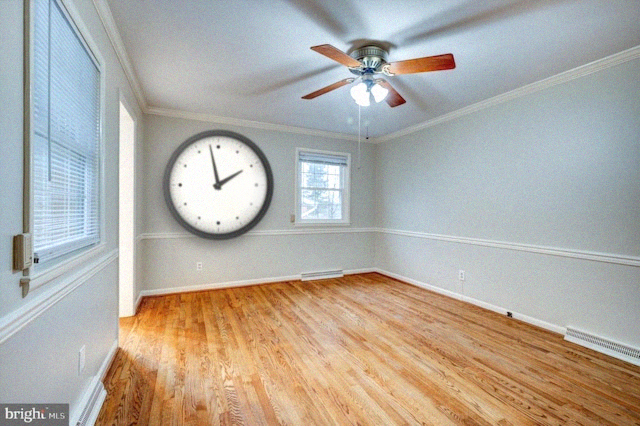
1:58
